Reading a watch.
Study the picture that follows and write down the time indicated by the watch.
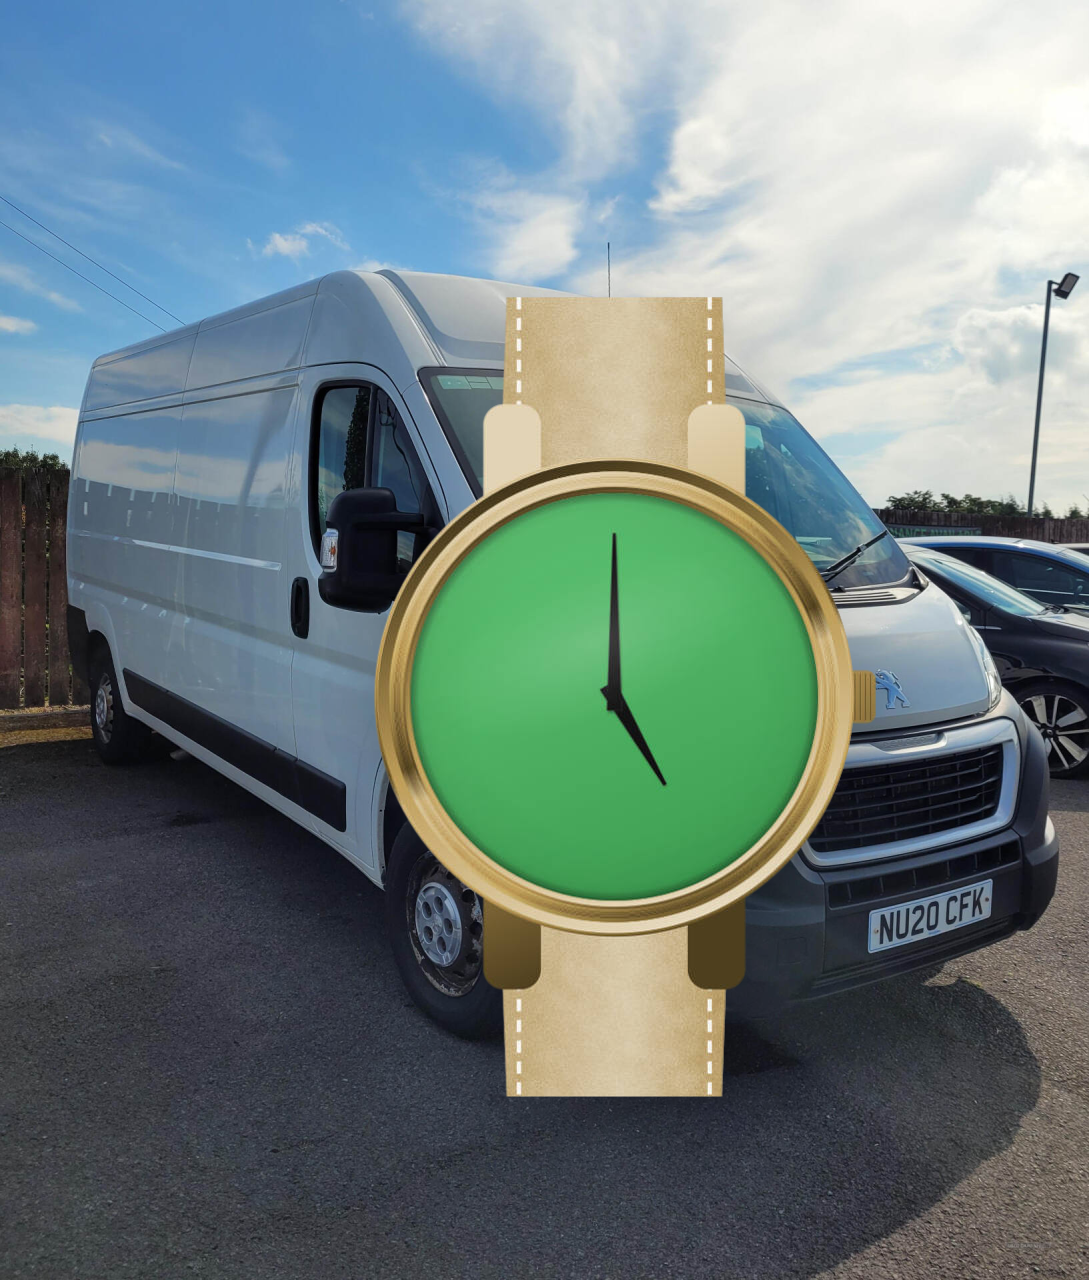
5:00
